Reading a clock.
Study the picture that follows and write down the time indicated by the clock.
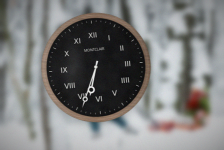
6:34
